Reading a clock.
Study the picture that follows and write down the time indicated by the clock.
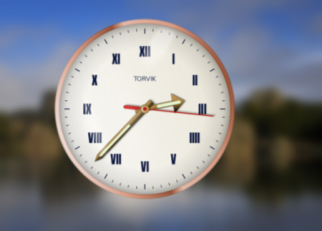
2:37:16
